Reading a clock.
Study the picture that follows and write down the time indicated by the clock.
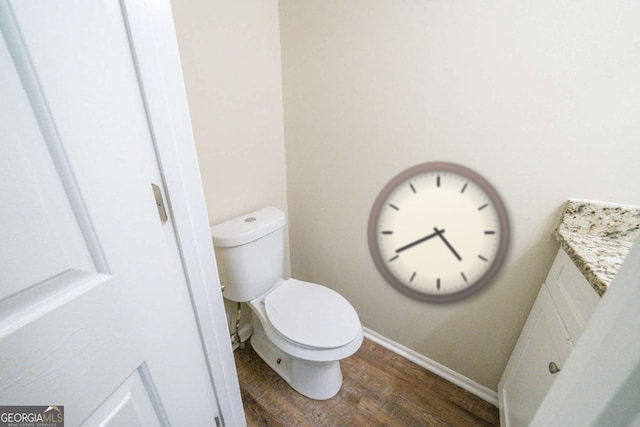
4:41
